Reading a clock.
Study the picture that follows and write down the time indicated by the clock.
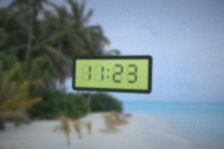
11:23
